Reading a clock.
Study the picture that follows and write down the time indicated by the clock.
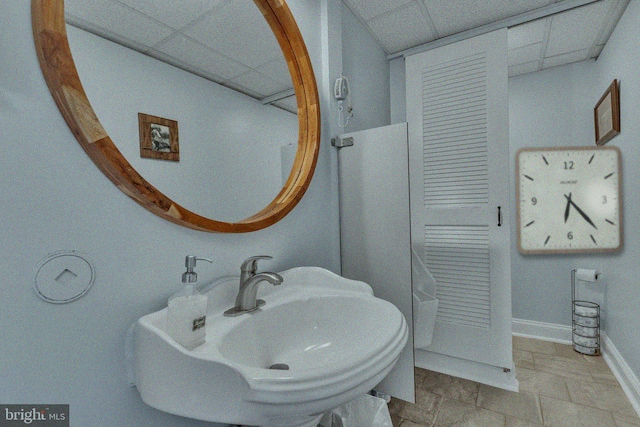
6:23
